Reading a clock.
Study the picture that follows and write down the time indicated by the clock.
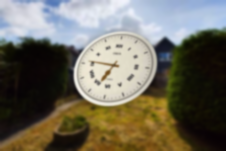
6:46
